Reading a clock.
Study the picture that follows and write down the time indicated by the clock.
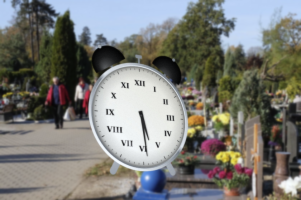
5:29
